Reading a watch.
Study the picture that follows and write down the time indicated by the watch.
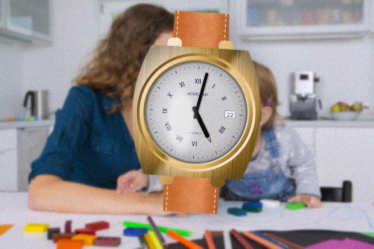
5:02
